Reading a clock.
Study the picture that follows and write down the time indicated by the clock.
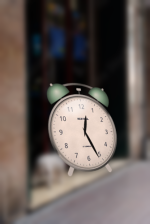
12:26
